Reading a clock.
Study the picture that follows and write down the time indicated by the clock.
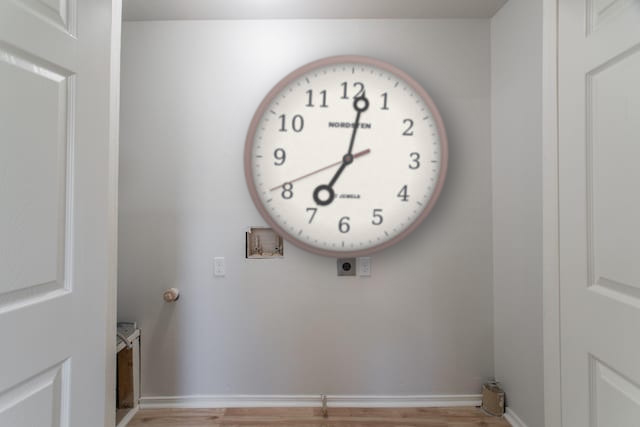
7:01:41
